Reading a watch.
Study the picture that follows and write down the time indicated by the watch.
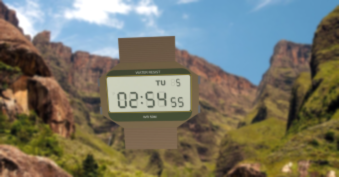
2:54:55
